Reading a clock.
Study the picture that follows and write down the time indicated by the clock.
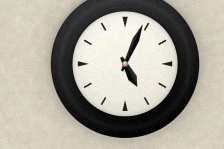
5:04
